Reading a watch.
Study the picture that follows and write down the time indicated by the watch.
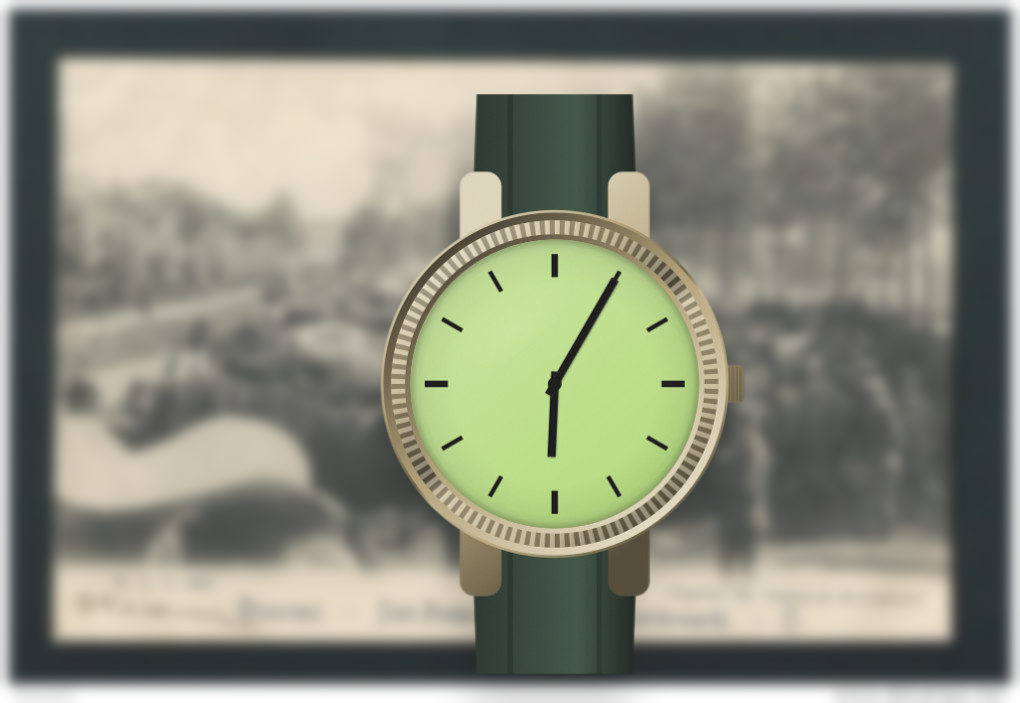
6:05
